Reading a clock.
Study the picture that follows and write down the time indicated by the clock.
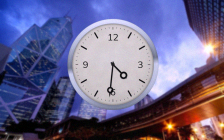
4:31
